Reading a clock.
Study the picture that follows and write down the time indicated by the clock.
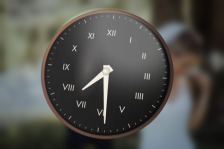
7:29
